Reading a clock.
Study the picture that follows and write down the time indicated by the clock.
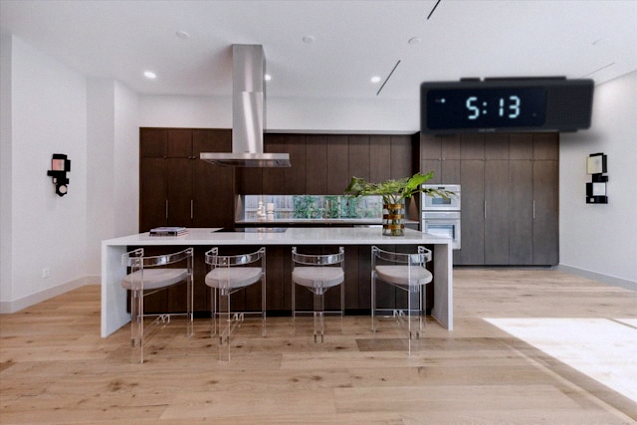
5:13
